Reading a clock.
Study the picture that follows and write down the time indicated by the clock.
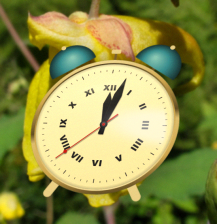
12:02:38
